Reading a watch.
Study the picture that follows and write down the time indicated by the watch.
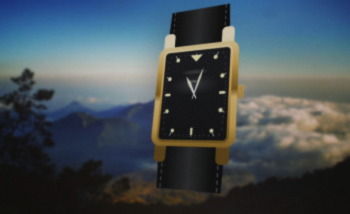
11:03
